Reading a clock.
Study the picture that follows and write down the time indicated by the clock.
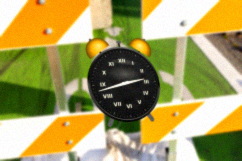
2:43
